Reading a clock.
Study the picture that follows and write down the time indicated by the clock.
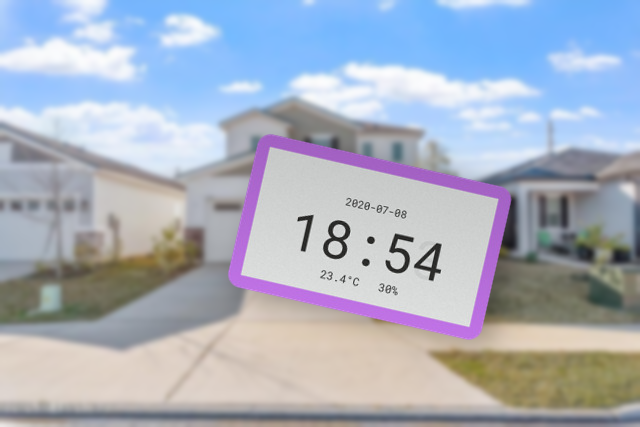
18:54
